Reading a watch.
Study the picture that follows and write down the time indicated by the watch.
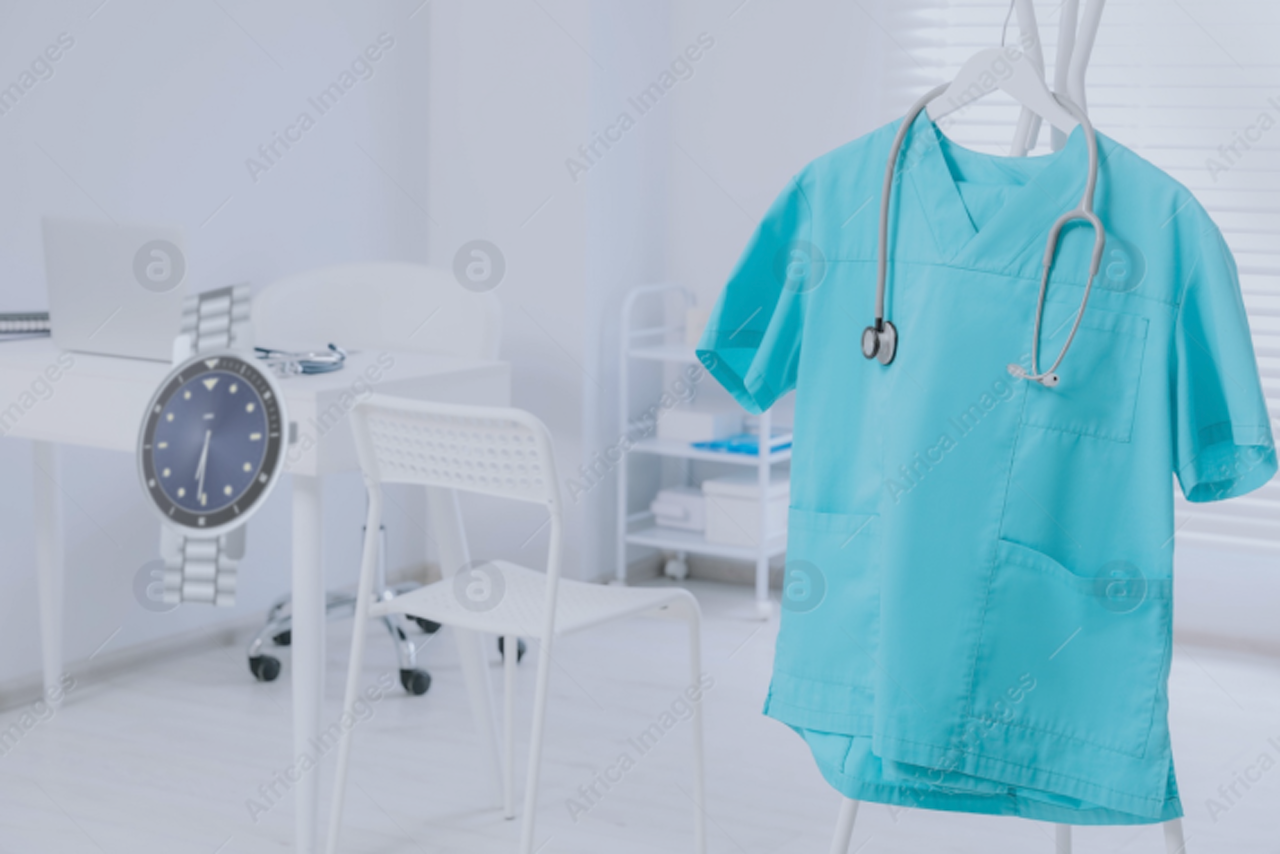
6:31
